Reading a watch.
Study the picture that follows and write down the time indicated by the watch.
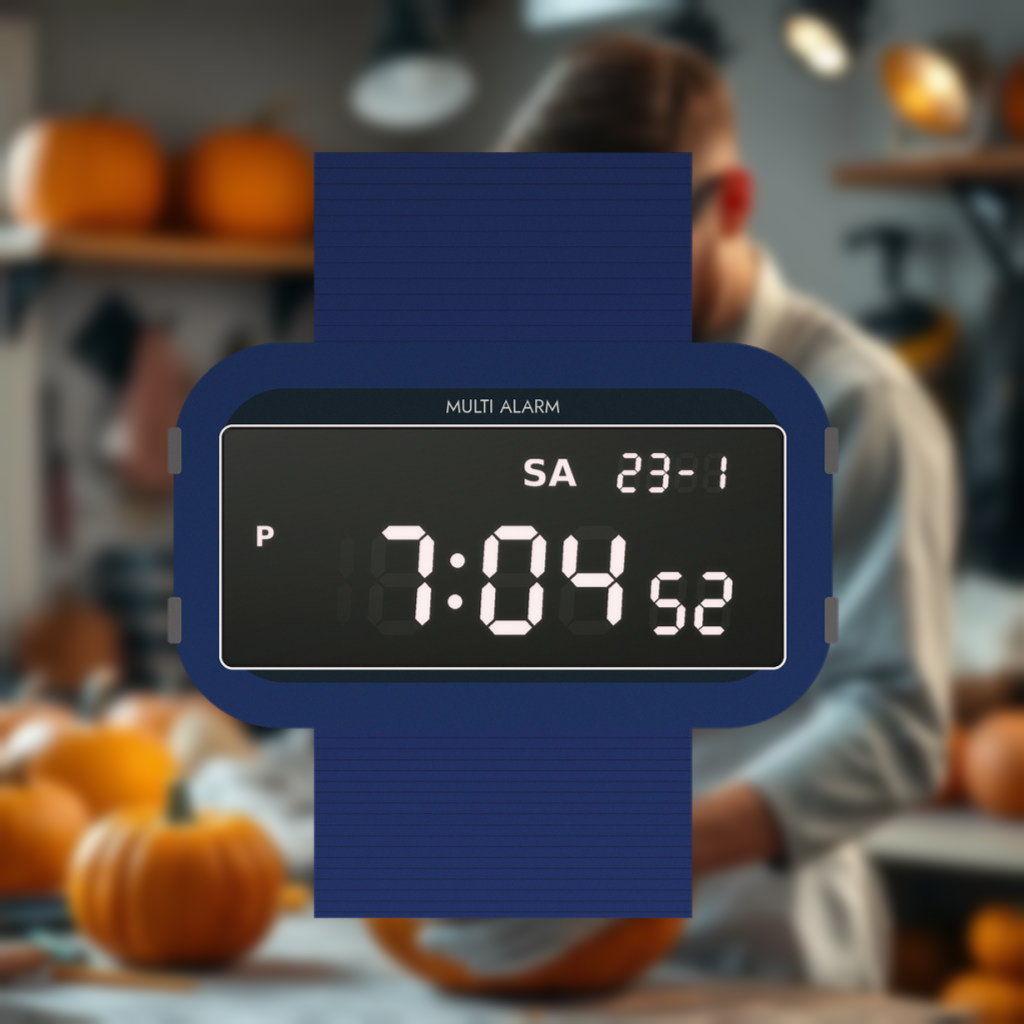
7:04:52
